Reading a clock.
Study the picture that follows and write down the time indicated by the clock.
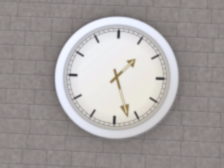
1:27
